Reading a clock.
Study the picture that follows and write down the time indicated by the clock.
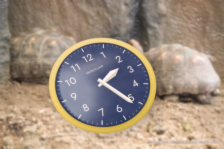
2:26
